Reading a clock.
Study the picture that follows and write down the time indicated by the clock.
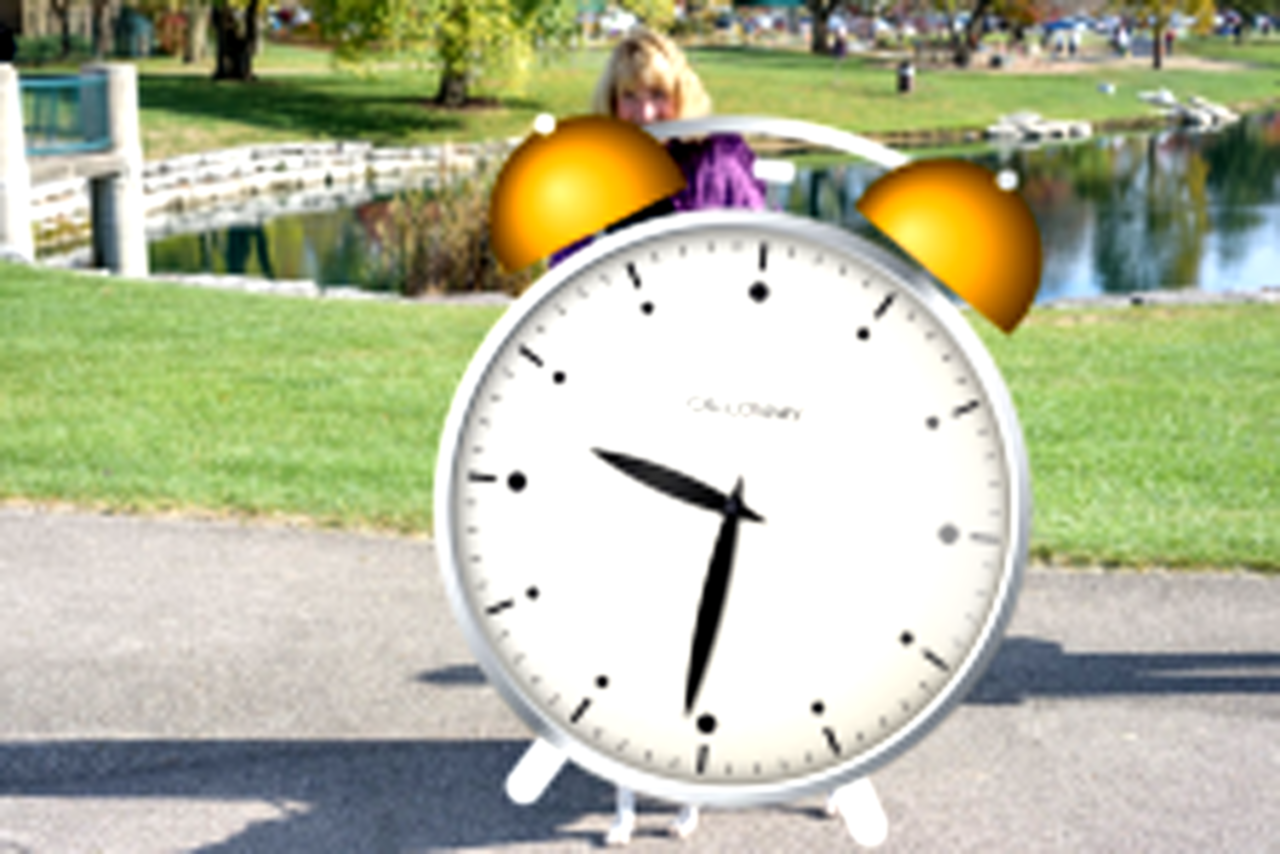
9:31
